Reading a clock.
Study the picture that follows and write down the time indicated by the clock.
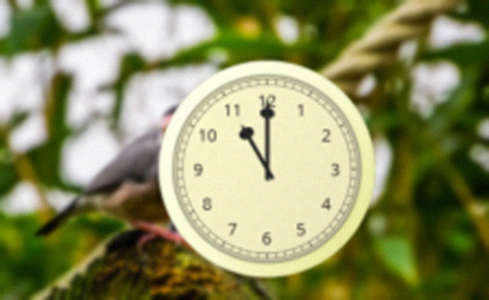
11:00
